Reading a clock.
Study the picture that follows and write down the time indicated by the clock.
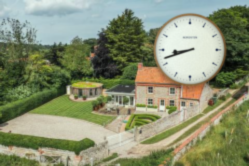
8:42
